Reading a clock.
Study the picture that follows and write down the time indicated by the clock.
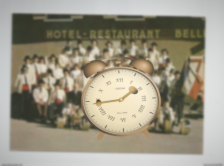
1:44
